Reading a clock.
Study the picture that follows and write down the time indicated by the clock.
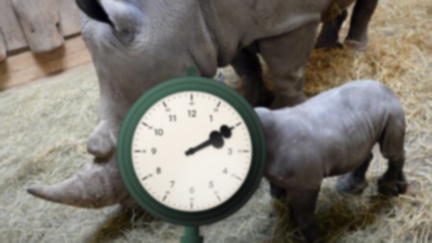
2:10
